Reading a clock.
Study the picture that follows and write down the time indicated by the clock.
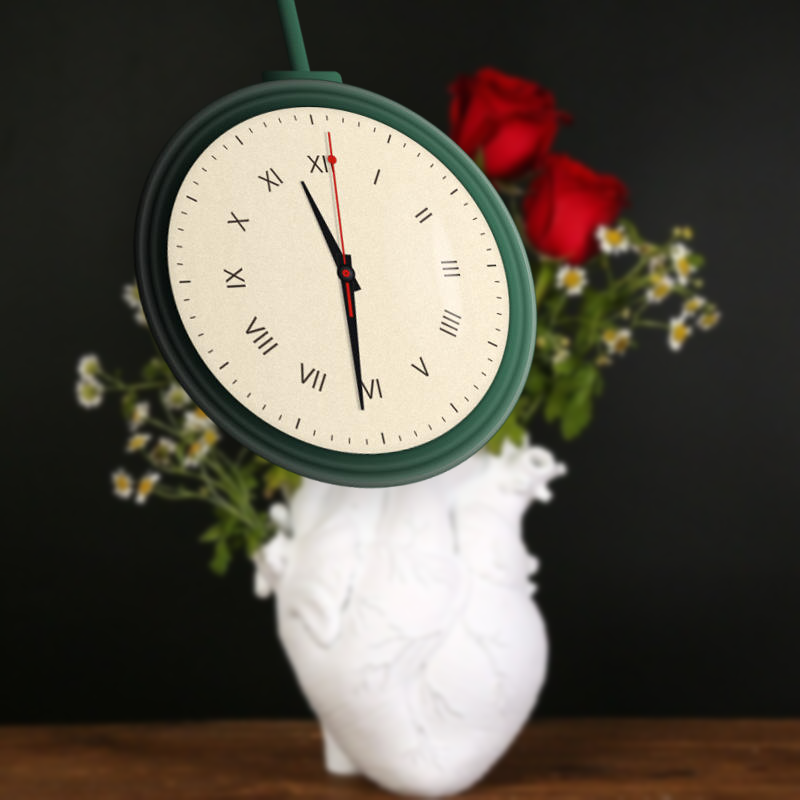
11:31:01
